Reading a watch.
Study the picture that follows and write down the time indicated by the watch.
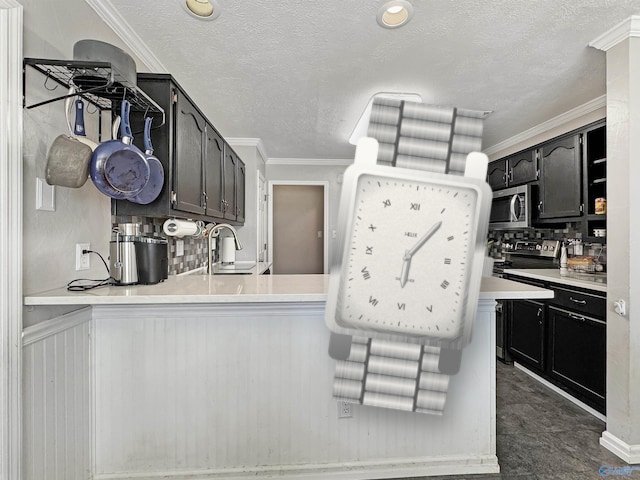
6:06
